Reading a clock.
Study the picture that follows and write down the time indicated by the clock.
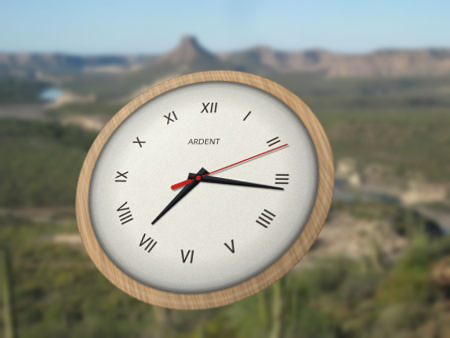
7:16:11
